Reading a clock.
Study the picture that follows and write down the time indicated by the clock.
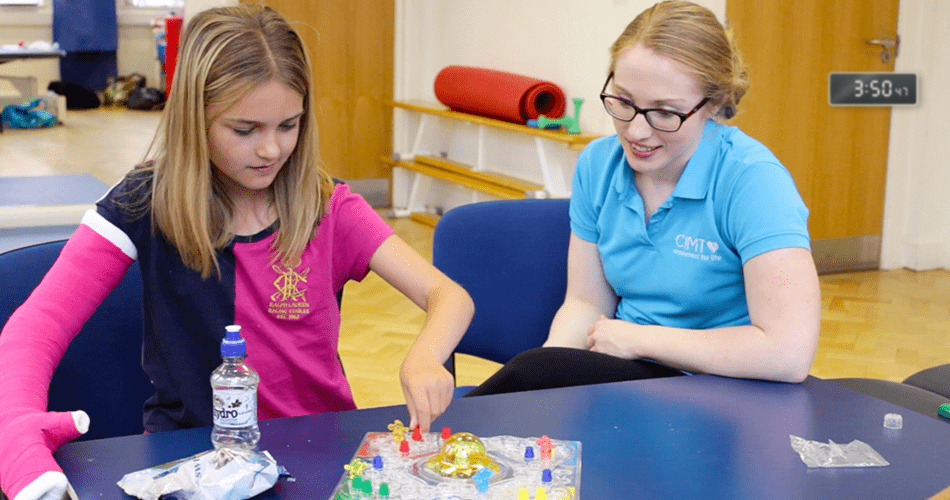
3:50
